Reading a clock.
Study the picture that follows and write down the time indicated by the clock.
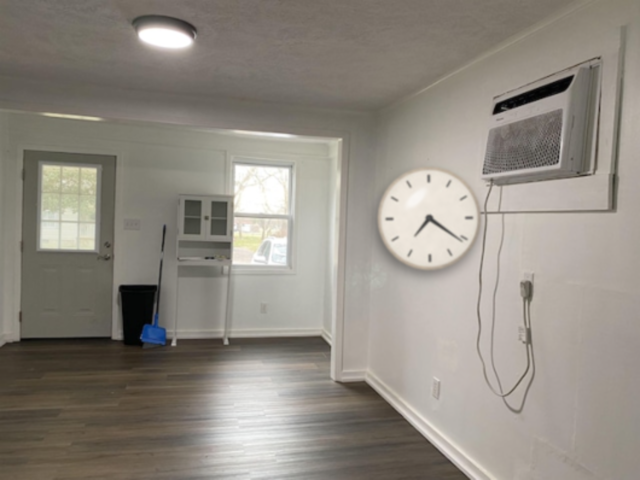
7:21
